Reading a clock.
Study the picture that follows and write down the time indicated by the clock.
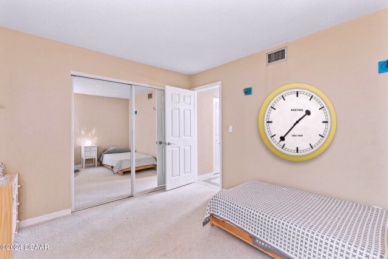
1:37
